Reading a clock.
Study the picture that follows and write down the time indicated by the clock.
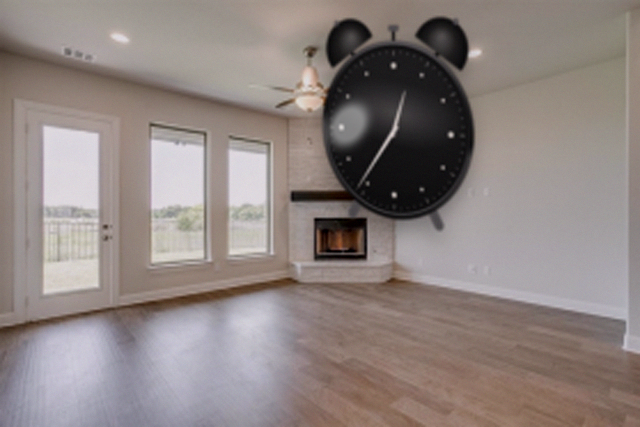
12:36
